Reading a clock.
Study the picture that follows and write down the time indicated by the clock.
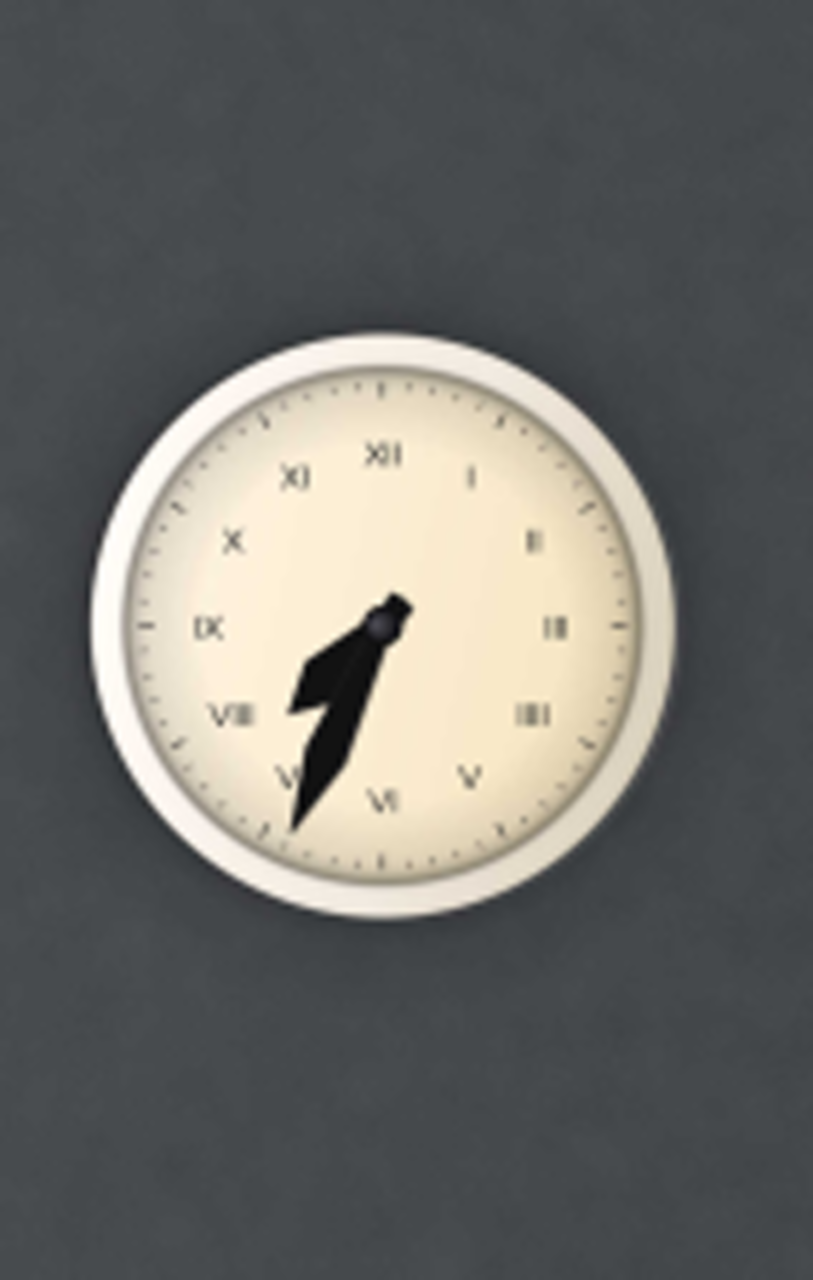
7:34
